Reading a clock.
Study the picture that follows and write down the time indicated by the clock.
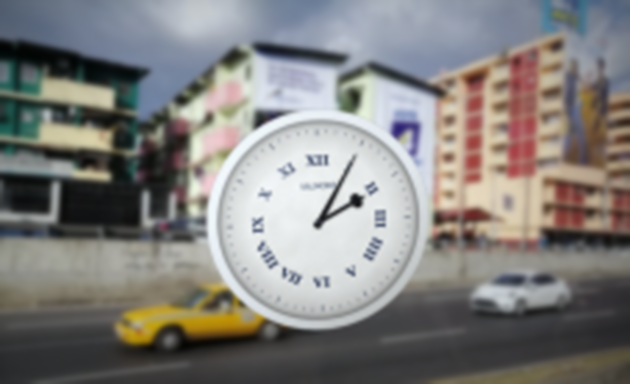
2:05
